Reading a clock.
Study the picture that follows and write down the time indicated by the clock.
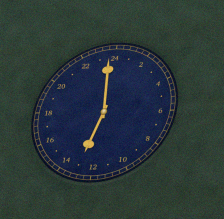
12:59
